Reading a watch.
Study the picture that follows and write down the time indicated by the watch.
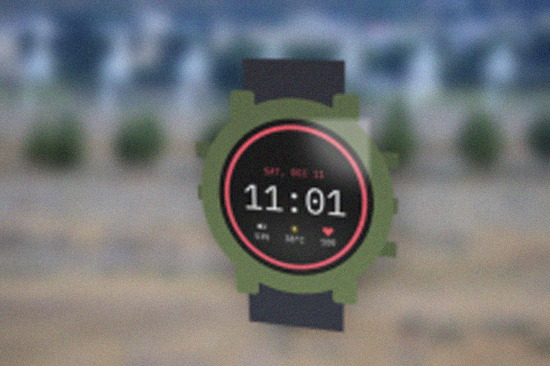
11:01
